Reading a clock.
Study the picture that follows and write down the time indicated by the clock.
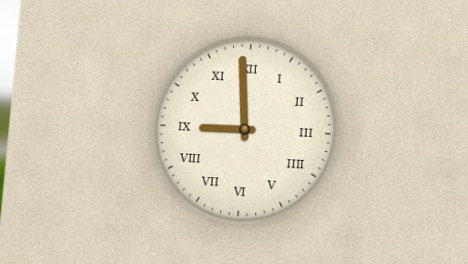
8:59
